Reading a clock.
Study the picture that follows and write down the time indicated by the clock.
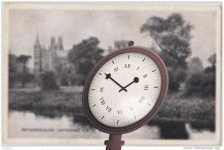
1:51
